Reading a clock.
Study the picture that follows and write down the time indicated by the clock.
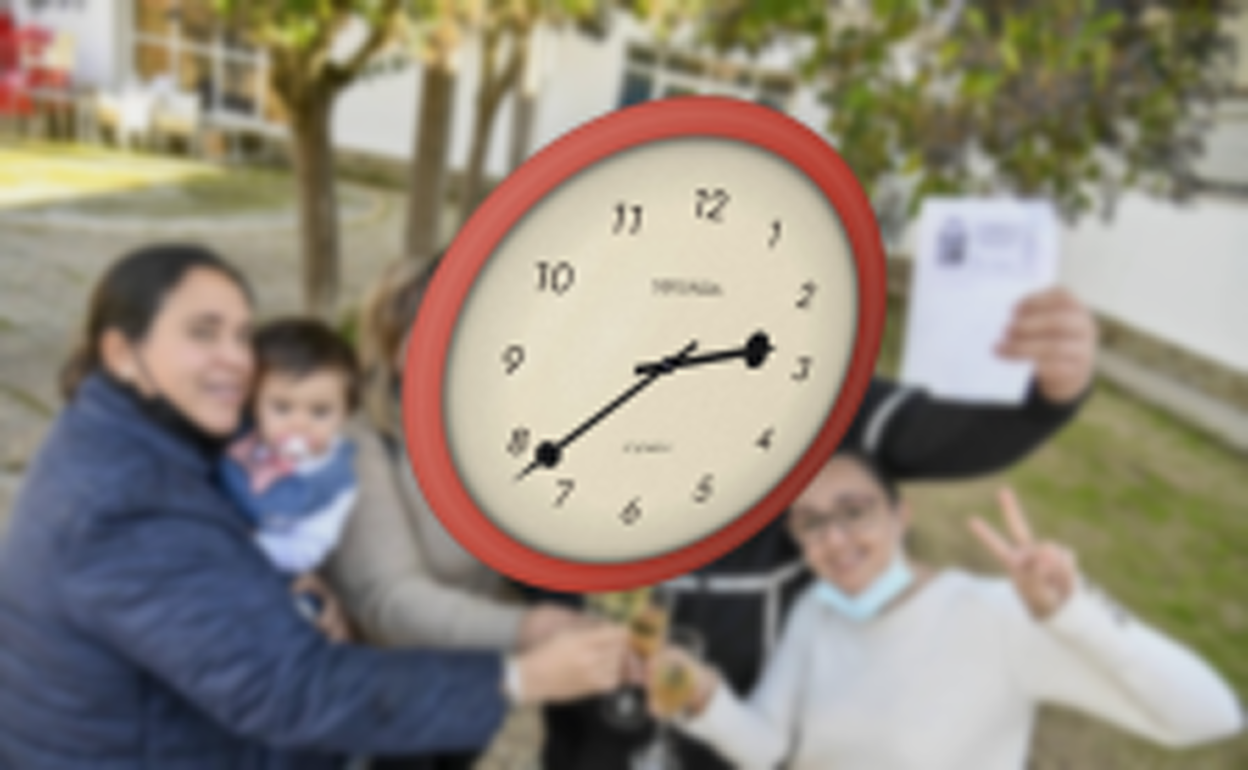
2:38
